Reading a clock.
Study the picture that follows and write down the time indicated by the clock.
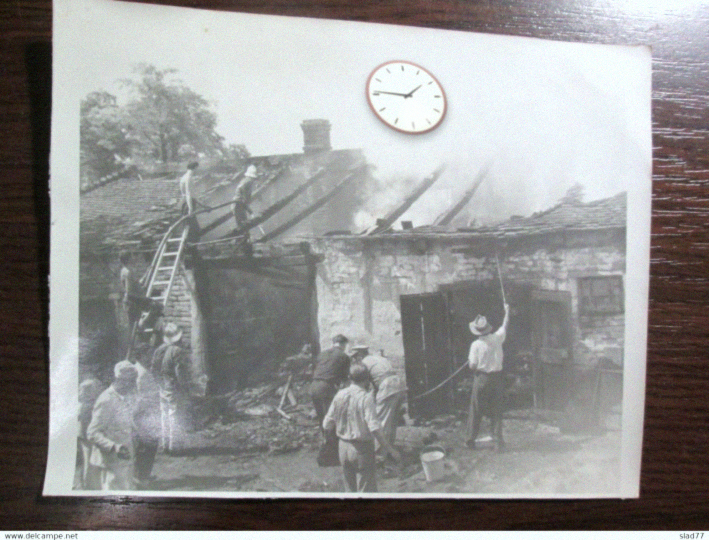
1:46
